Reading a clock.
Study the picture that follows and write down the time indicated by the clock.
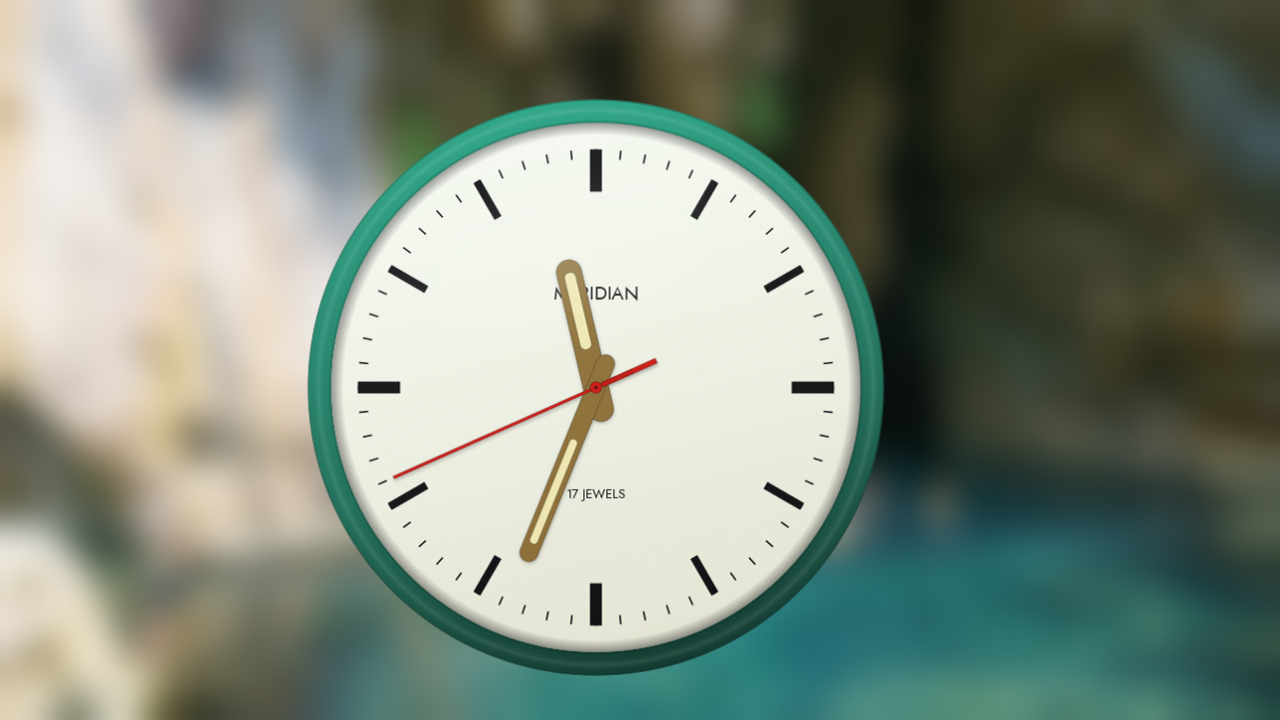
11:33:41
